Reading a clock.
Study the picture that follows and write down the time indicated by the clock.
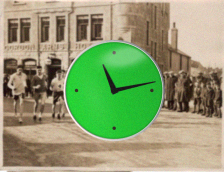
11:13
